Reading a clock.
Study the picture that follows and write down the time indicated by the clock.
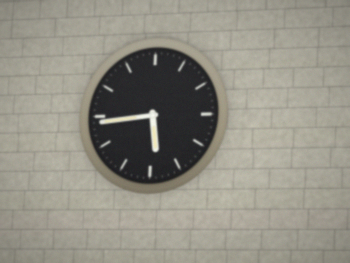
5:44
